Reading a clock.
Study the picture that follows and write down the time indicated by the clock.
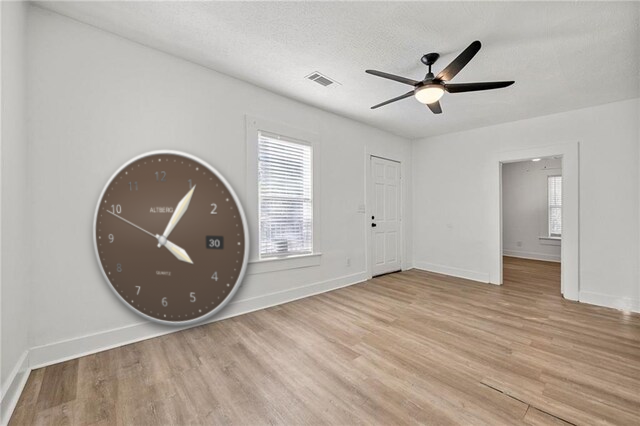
4:05:49
